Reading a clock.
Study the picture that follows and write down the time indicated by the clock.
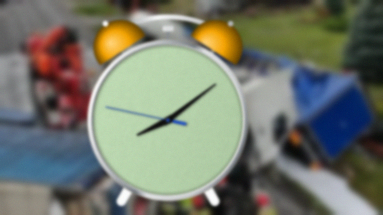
8:08:47
